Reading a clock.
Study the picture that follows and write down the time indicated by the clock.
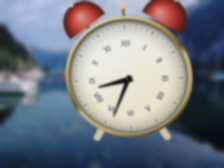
8:34
